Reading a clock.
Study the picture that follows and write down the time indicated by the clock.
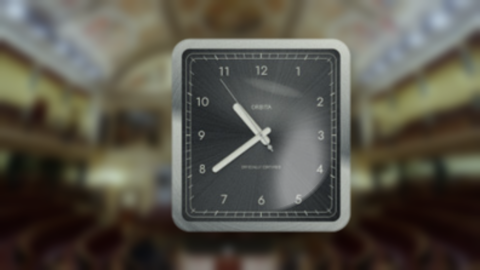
10:38:54
